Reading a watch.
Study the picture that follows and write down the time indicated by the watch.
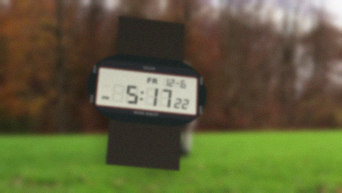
5:17
